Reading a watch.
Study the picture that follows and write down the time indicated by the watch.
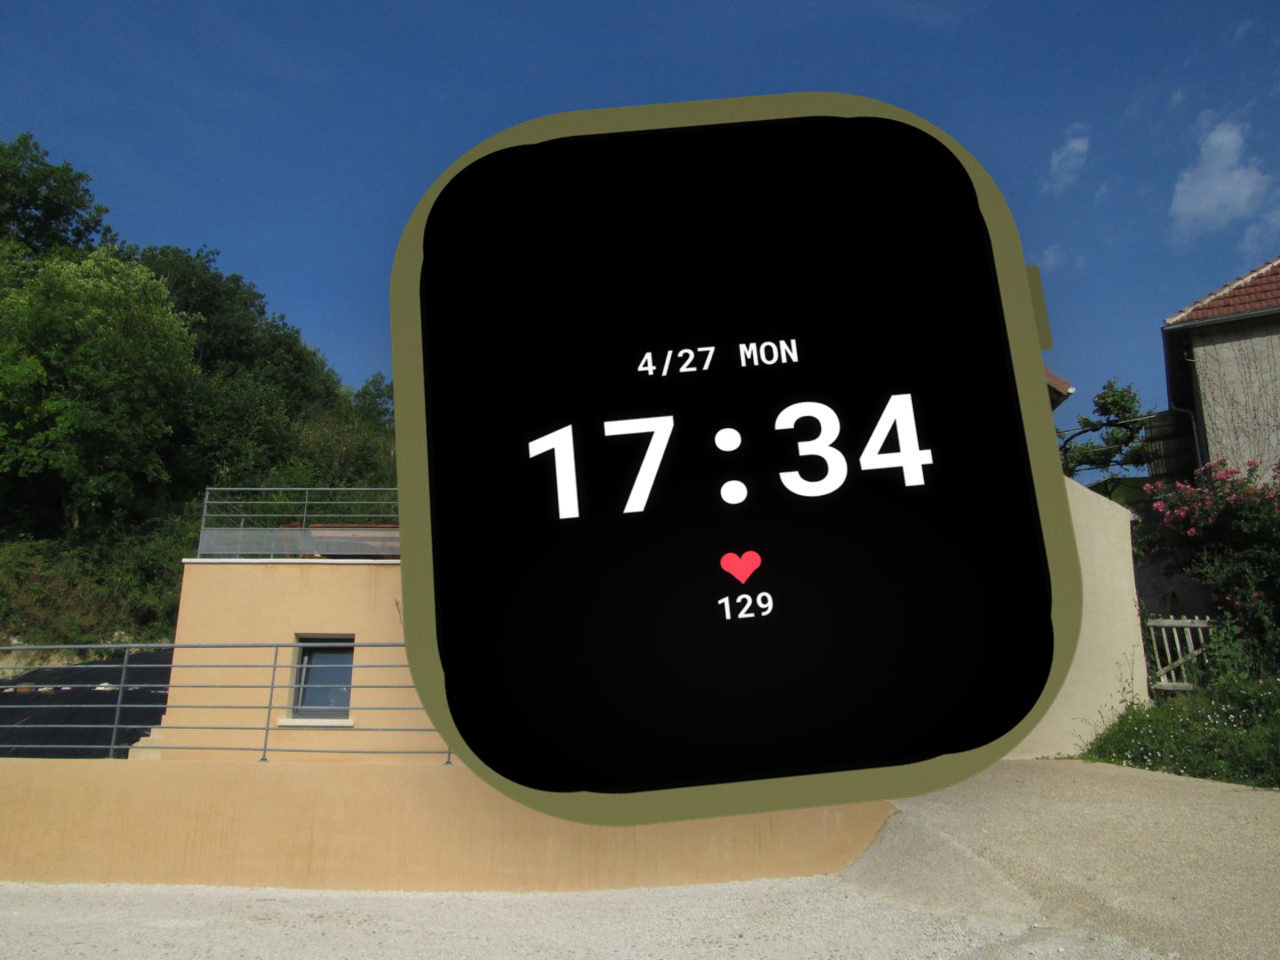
17:34
